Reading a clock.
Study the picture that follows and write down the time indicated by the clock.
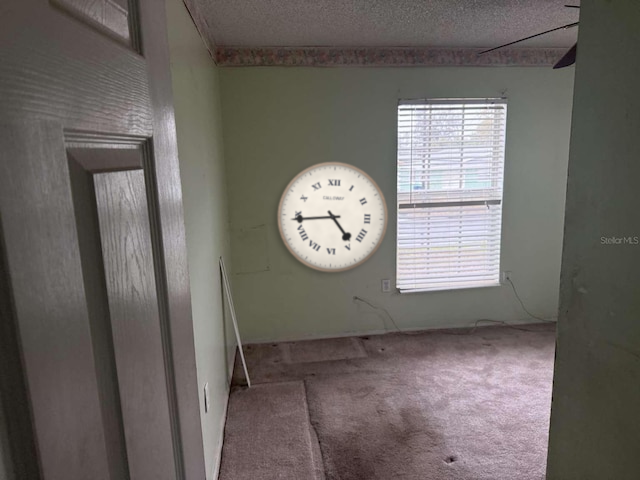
4:44
